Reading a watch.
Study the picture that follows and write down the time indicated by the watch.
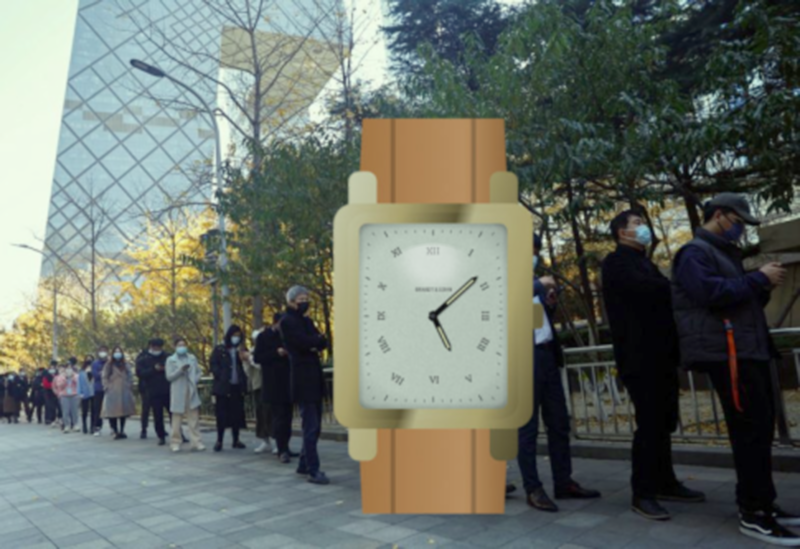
5:08
